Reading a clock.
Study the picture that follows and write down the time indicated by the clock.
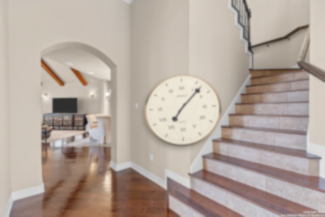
7:07
